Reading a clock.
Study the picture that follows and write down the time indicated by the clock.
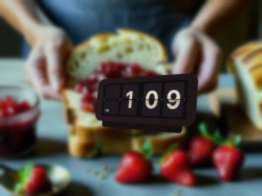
1:09
